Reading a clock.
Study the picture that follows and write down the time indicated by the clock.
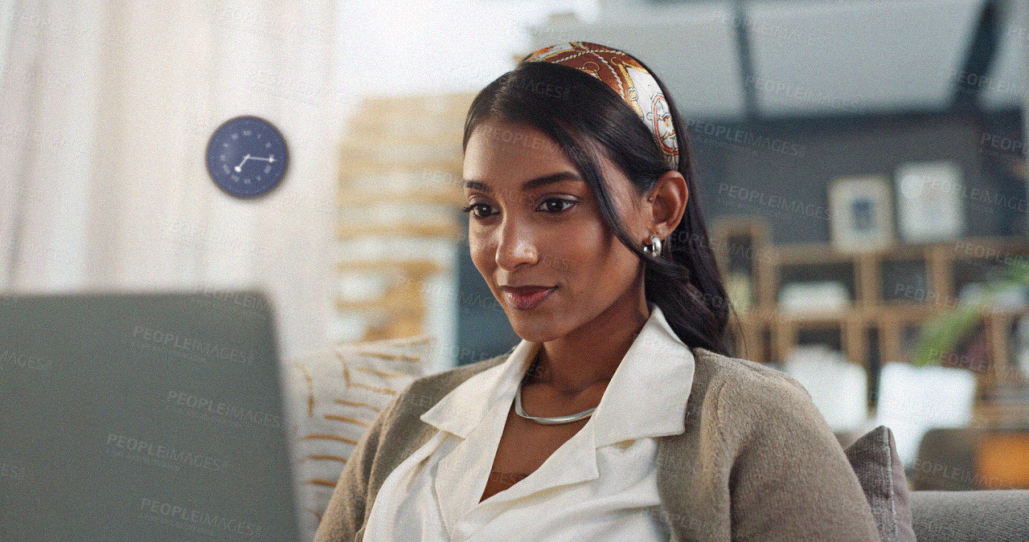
7:16
